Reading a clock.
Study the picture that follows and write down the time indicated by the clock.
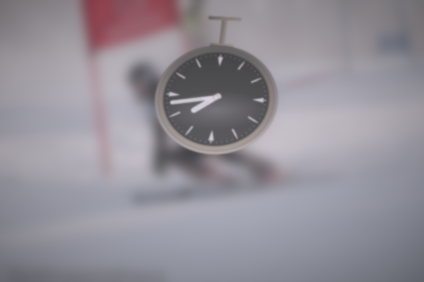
7:43
